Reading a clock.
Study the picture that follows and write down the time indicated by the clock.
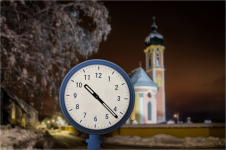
10:22
